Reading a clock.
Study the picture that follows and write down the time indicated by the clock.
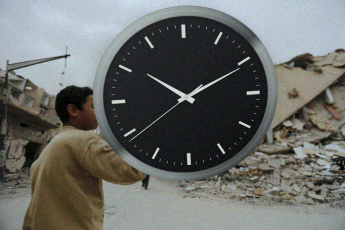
10:10:39
